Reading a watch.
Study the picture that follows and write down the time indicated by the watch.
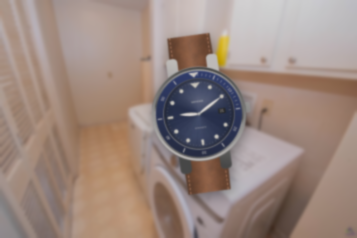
9:10
